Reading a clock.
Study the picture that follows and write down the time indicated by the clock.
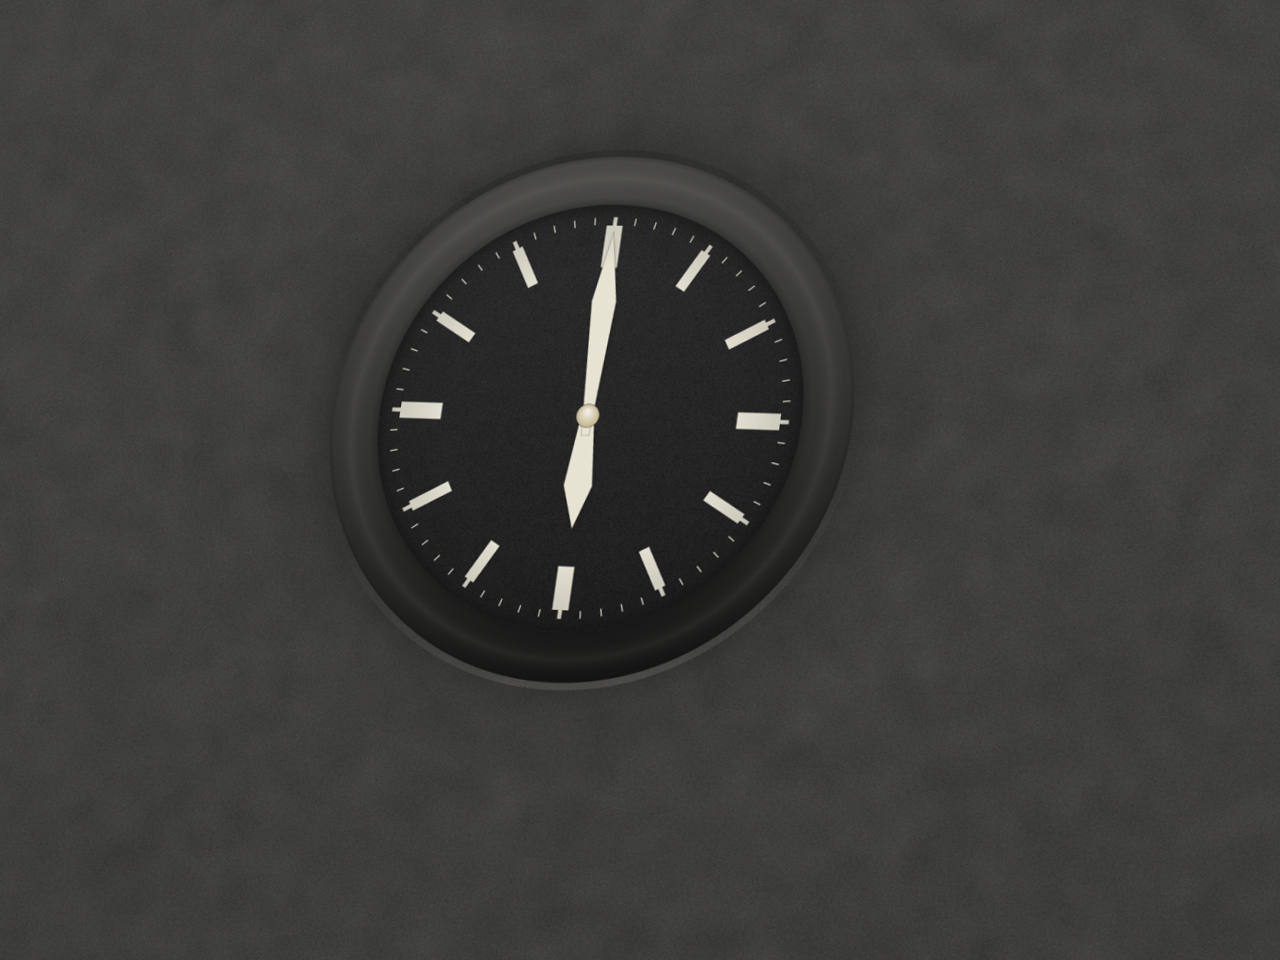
6:00
